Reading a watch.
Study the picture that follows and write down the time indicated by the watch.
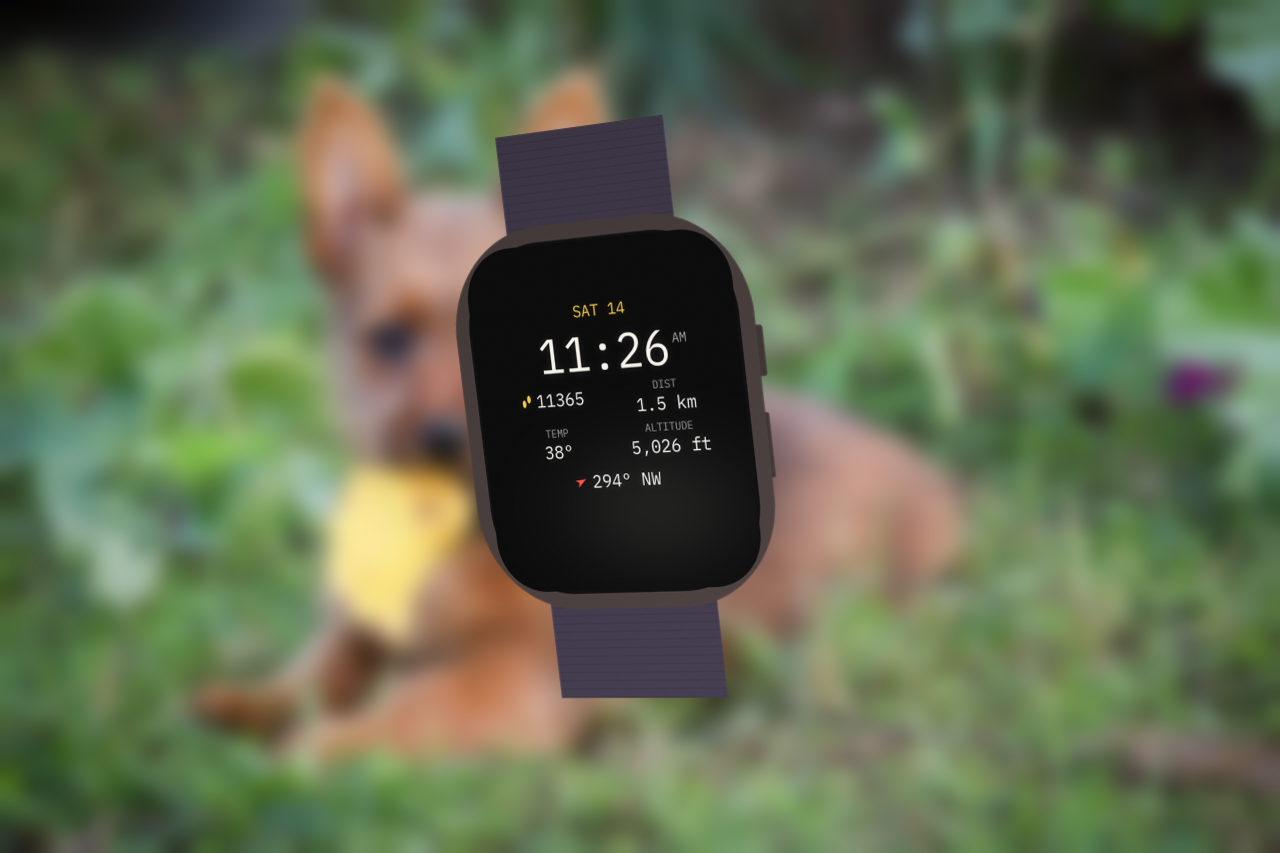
11:26
